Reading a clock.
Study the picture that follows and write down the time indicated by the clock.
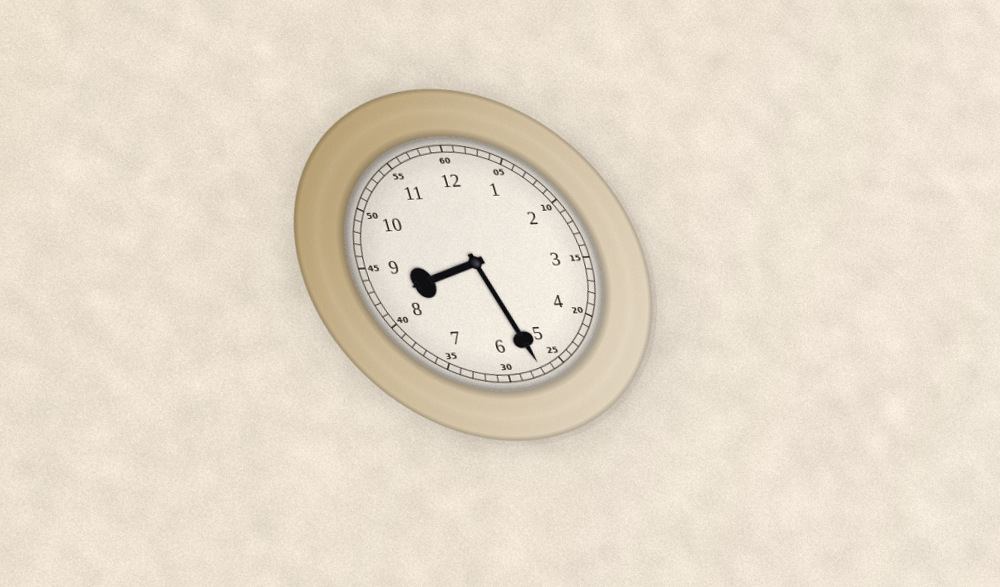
8:27
